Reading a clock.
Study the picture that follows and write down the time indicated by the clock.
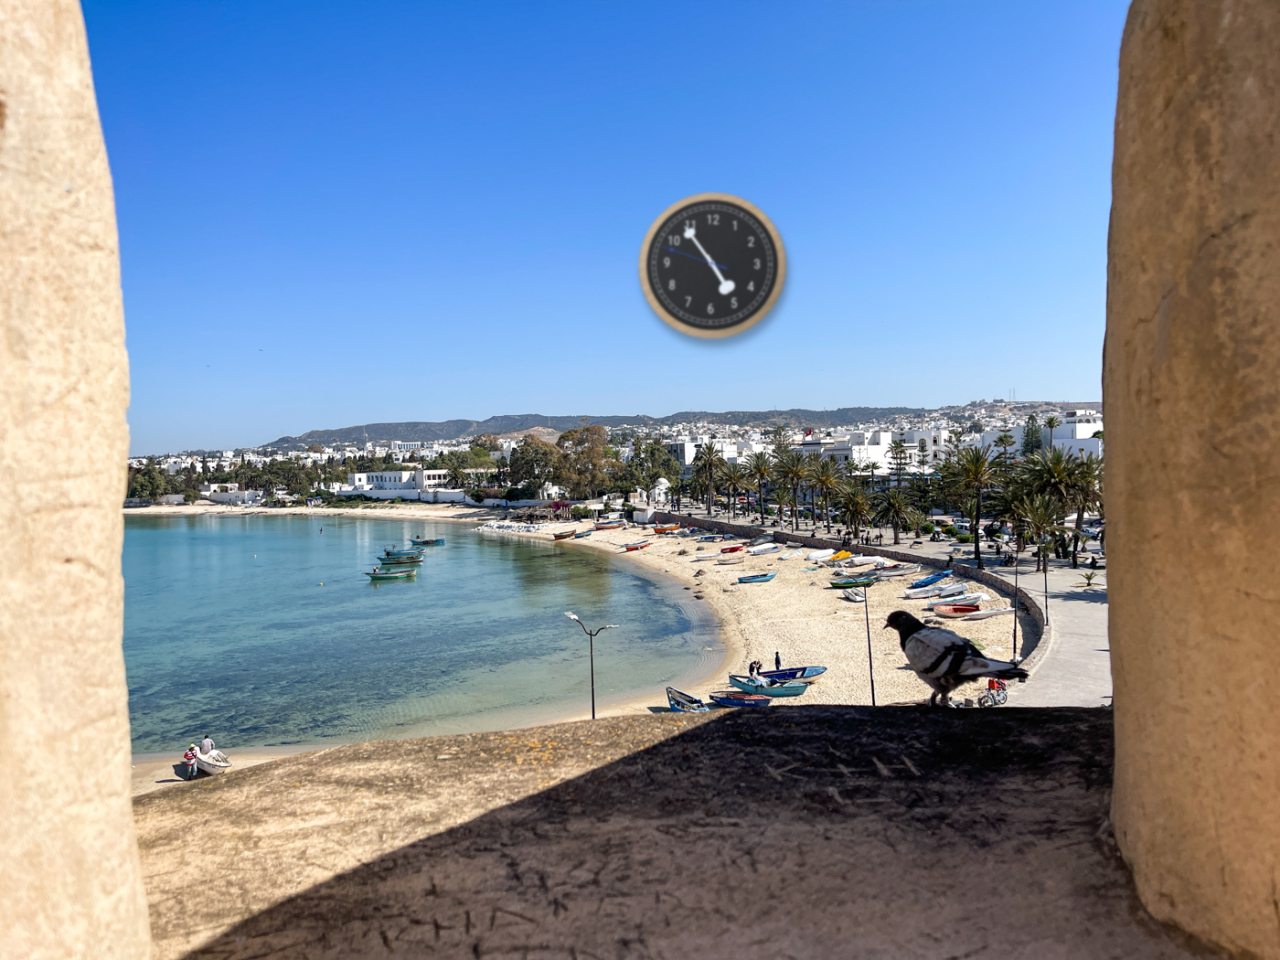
4:53:48
